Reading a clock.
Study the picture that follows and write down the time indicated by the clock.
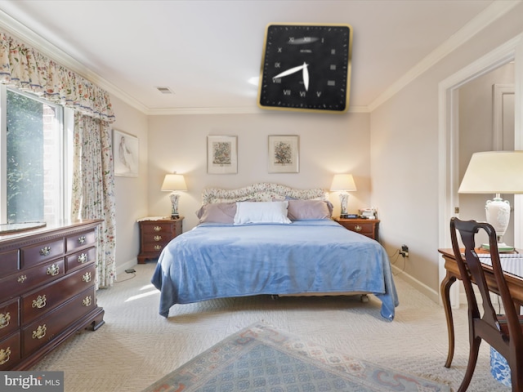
5:41
